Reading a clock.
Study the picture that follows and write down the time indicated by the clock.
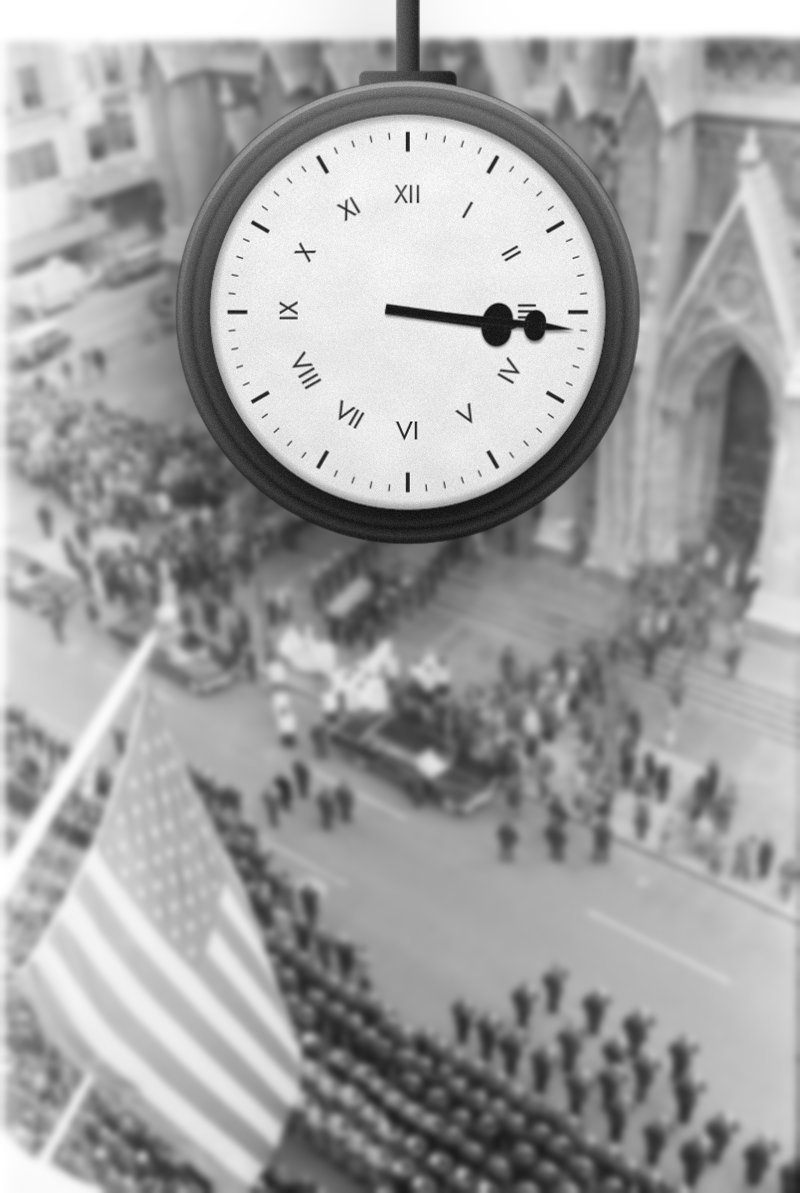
3:16
